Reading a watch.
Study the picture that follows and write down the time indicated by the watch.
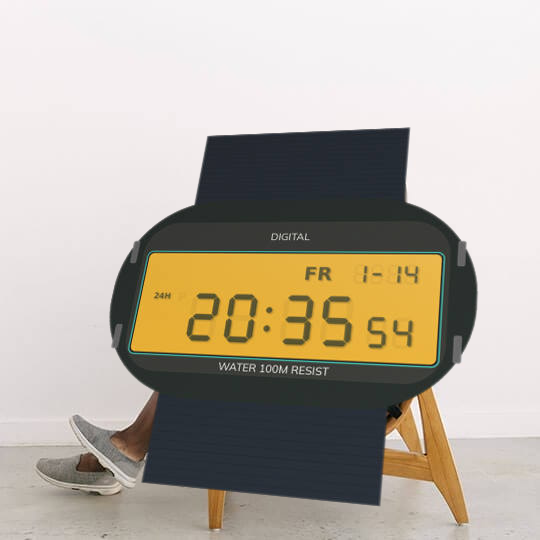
20:35:54
